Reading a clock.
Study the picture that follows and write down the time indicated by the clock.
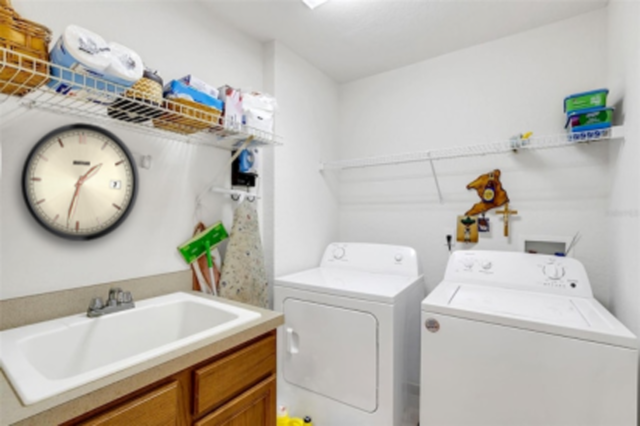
1:32
